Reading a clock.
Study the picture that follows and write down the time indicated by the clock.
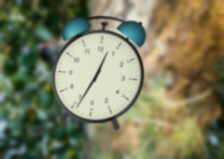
12:34
